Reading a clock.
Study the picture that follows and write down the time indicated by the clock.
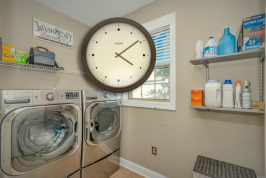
4:09
